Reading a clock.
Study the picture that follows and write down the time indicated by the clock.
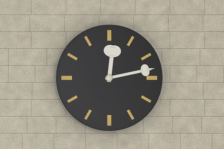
12:13
